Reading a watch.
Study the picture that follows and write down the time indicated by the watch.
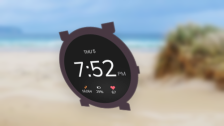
7:52
